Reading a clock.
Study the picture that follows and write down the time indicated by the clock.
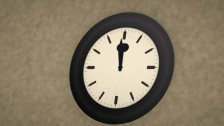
11:59
